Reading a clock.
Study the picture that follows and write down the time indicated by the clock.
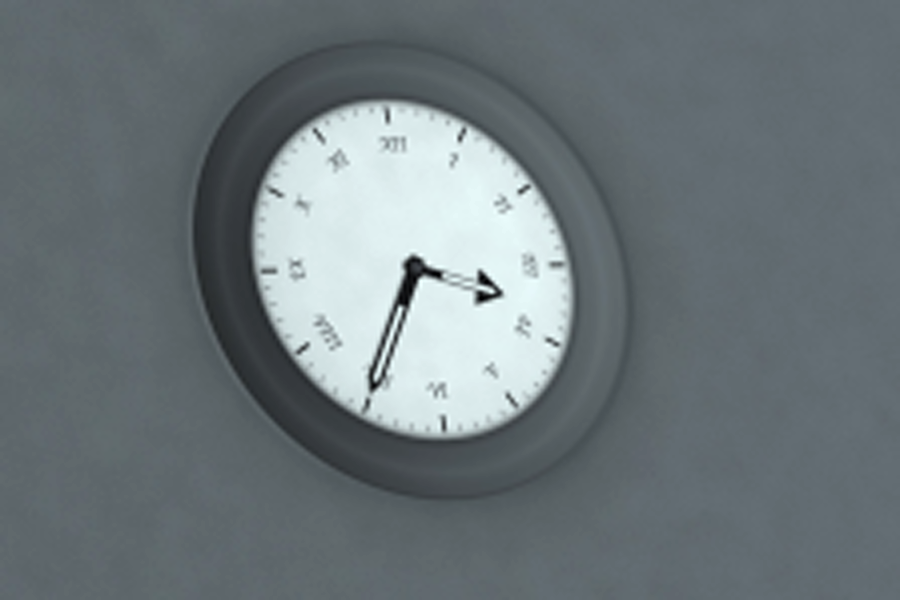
3:35
